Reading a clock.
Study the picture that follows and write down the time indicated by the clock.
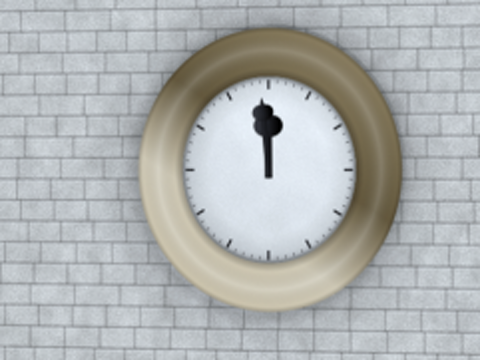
11:59
